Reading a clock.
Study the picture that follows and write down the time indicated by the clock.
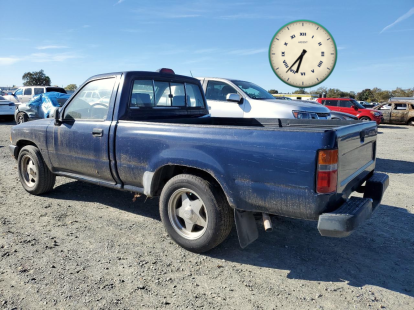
6:37
